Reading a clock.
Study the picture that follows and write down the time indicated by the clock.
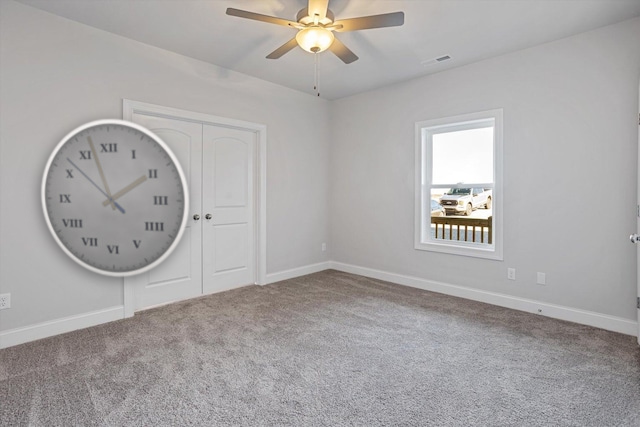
1:56:52
